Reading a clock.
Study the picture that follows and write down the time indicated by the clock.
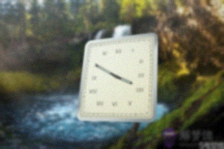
3:50
